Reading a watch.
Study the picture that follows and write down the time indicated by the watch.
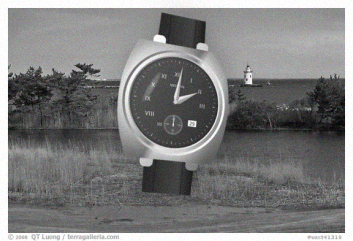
2:01
